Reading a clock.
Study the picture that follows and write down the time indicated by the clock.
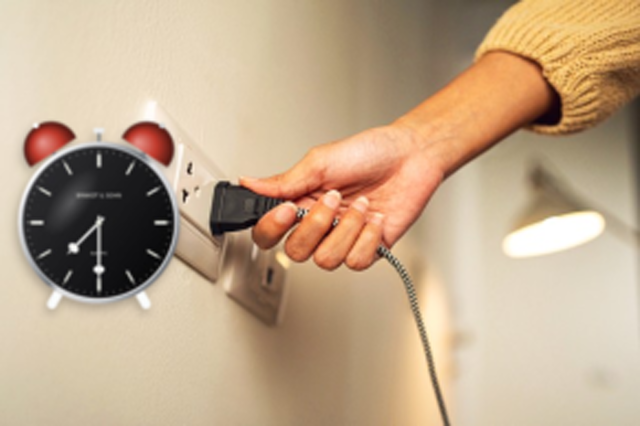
7:30
